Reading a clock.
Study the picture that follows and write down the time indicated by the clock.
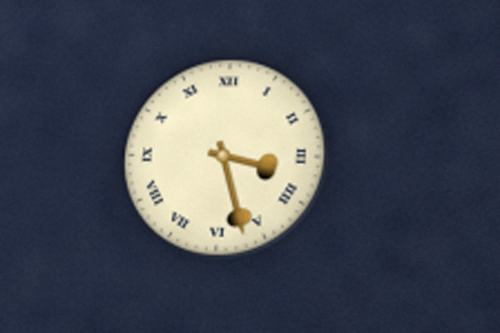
3:27
